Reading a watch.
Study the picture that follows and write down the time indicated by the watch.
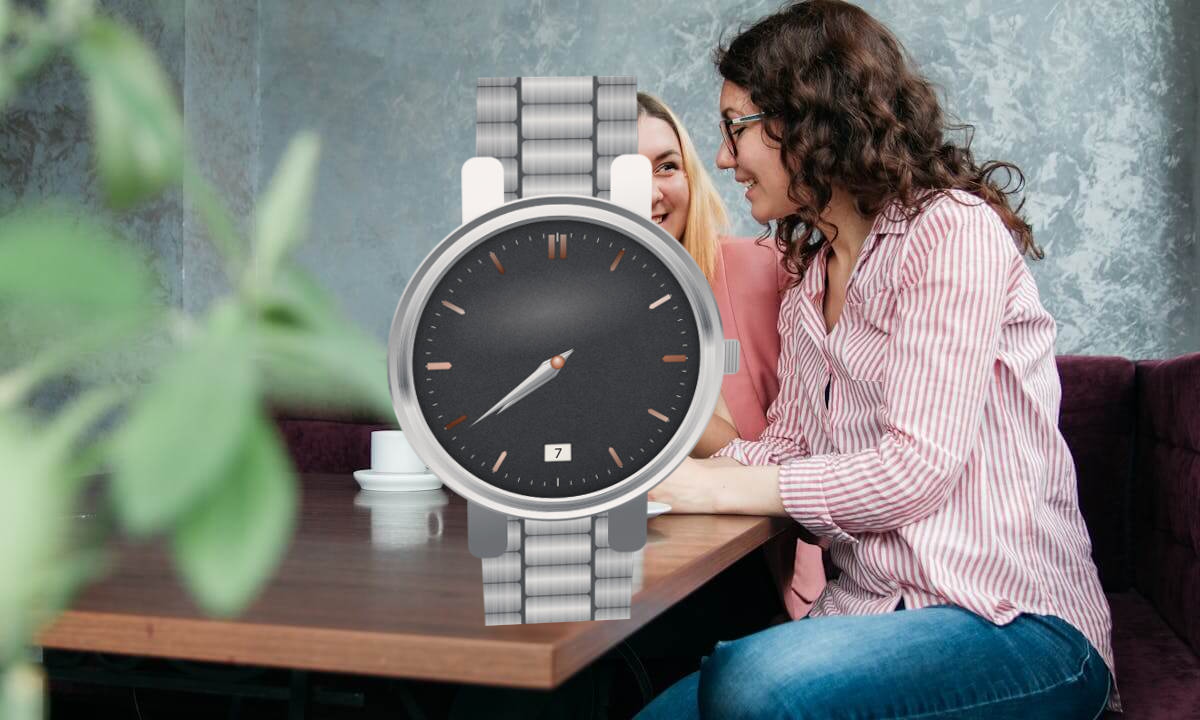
7:39
